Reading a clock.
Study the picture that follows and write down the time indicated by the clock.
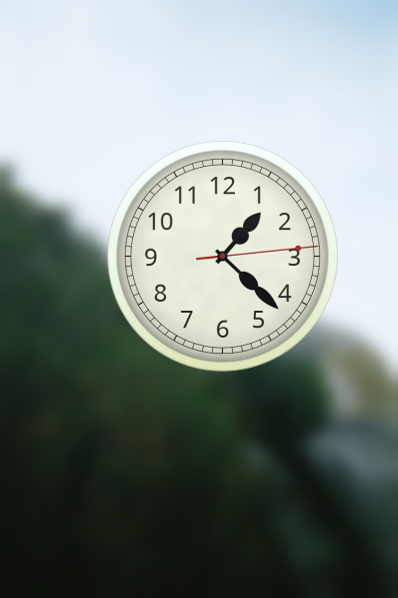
1:22:14
